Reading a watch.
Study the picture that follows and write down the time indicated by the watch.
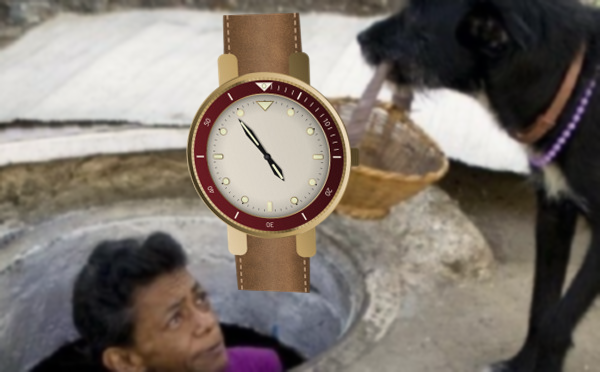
4:54
